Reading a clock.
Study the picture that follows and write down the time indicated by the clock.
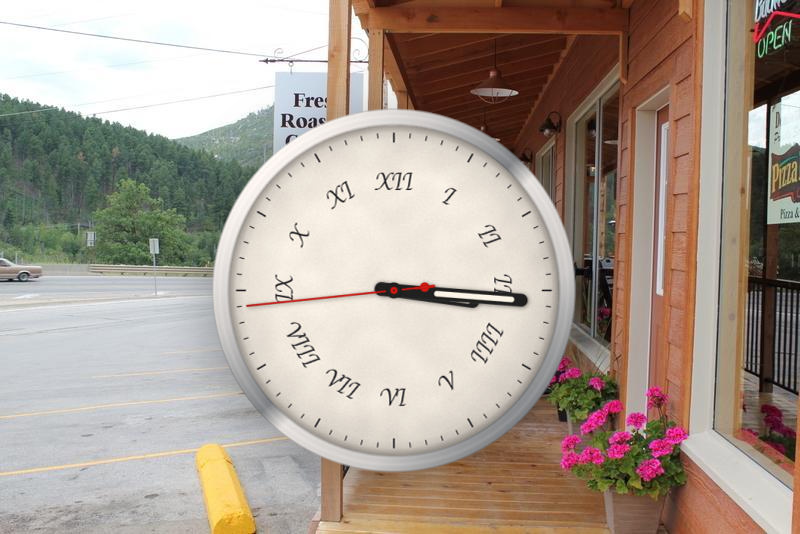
3:15:44
